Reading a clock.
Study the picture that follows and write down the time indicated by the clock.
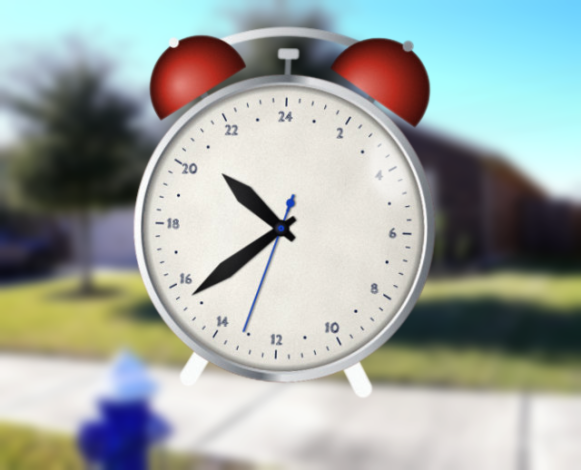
20:38:33
